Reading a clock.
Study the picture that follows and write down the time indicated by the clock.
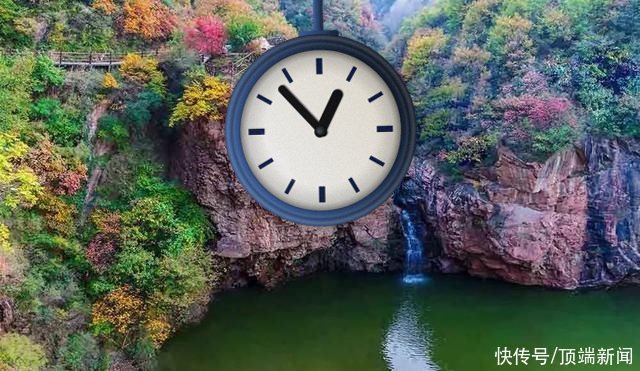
12:53
